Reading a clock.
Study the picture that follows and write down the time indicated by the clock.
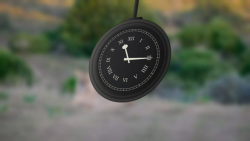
11:15
